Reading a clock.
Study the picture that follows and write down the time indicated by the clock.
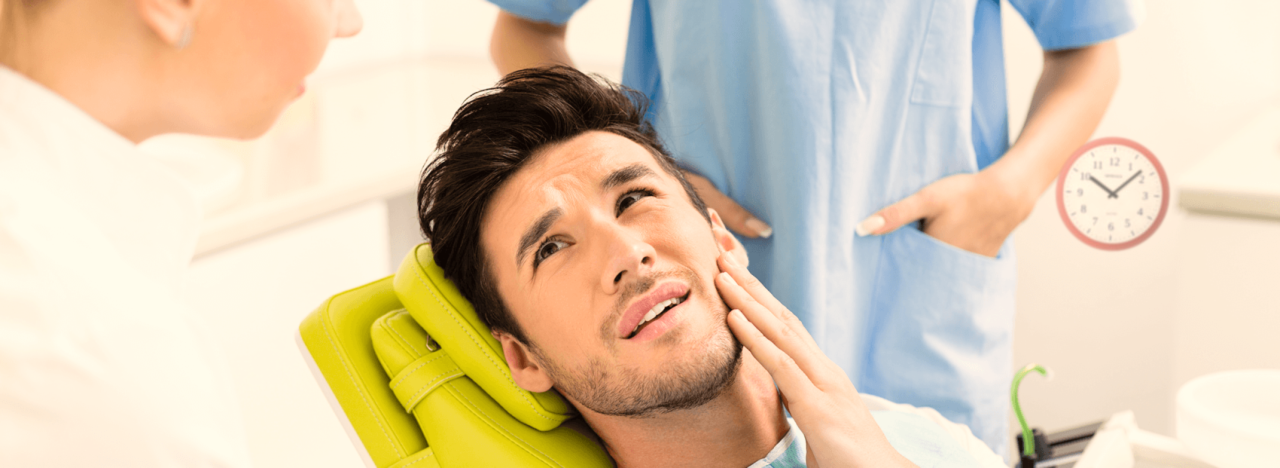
10:08
